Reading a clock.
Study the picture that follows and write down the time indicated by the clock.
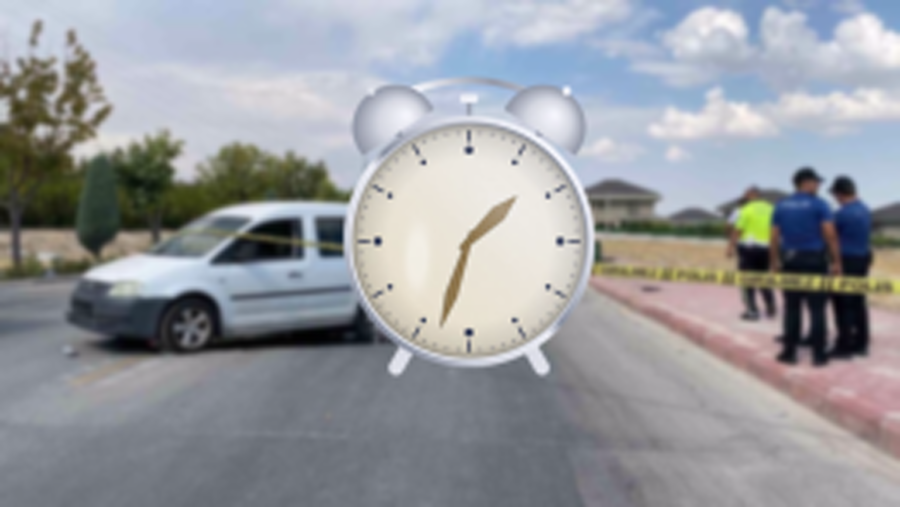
1:33
